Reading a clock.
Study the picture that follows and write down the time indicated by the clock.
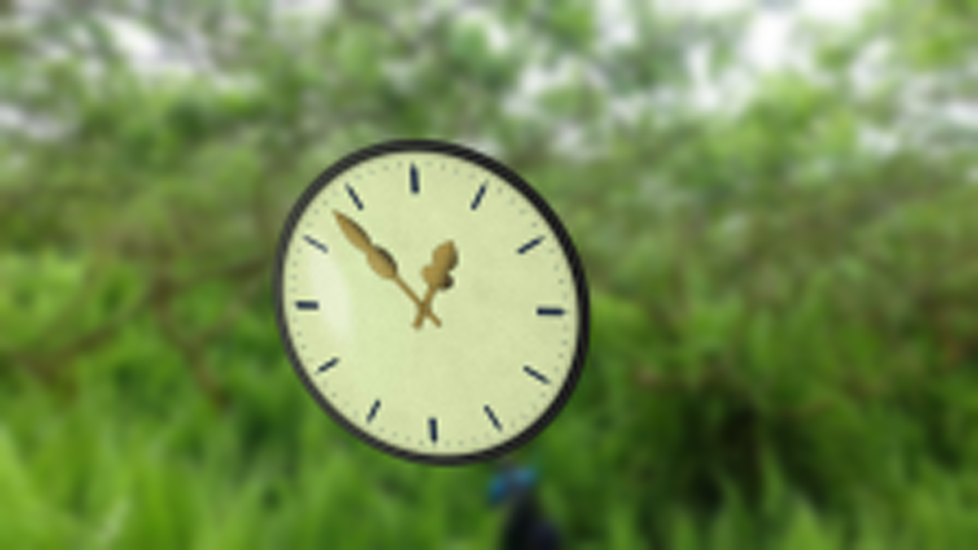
12:53
